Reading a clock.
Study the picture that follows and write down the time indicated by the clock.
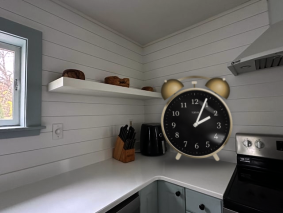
2:04
